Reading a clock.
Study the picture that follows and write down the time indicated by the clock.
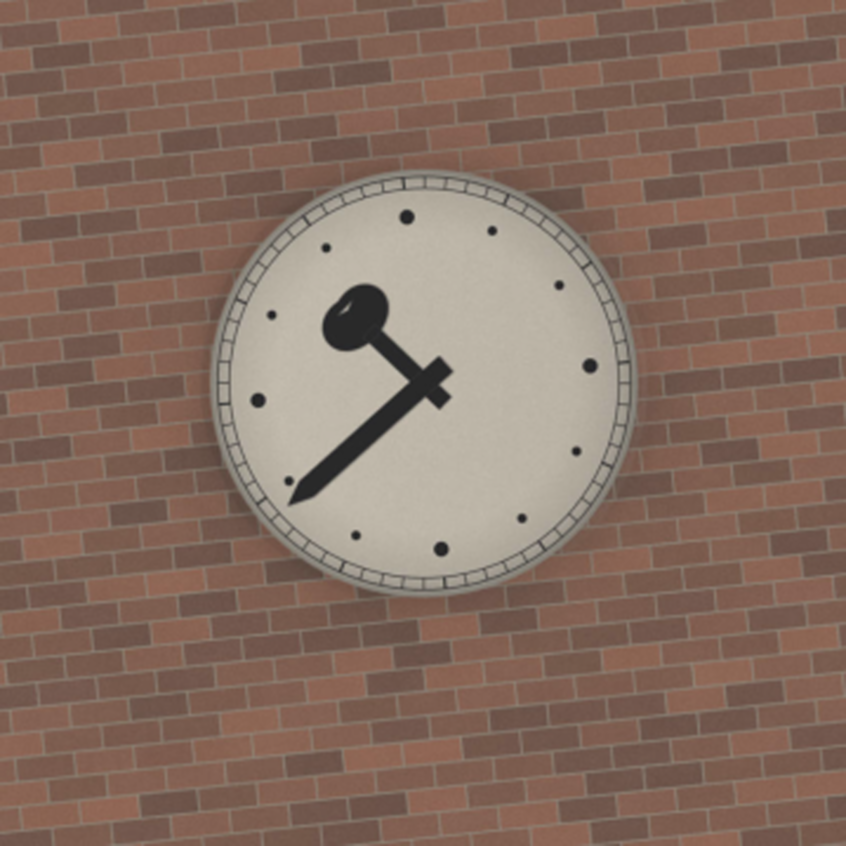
10:39
